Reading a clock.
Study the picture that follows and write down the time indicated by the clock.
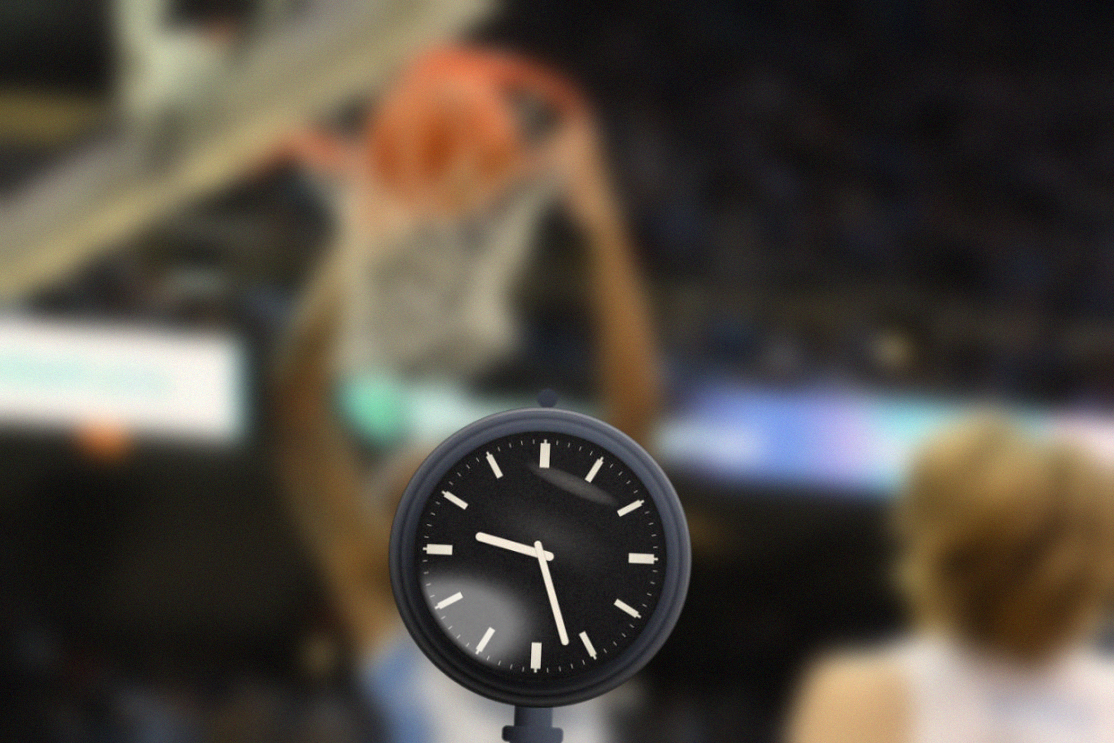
9:27
